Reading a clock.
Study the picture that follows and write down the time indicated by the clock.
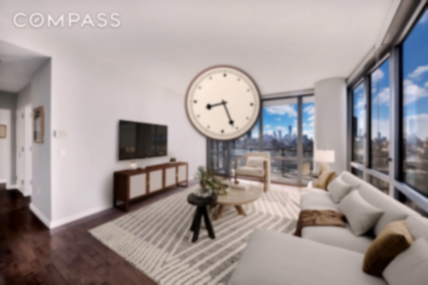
8:26
